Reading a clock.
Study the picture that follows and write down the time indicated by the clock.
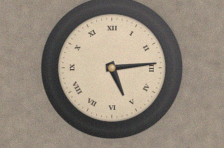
5:14
